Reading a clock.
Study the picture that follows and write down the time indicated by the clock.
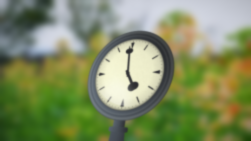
4:59
